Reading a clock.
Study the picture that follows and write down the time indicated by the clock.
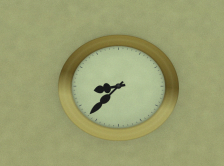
8:37
